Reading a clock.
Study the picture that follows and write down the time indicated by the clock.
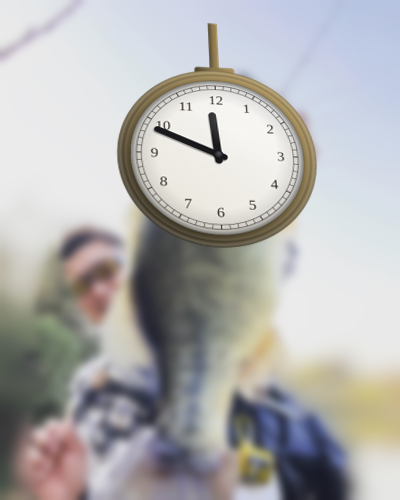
11:49
